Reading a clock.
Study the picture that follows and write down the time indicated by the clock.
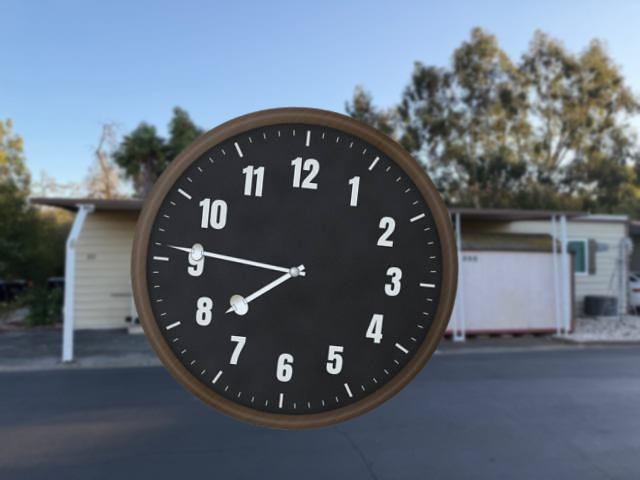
7:46
